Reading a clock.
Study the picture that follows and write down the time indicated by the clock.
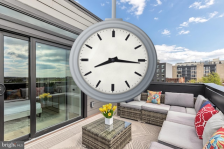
8:16
